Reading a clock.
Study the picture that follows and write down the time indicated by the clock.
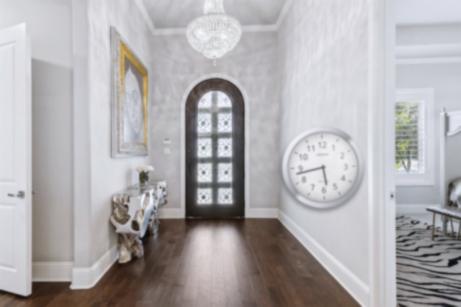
5:43
